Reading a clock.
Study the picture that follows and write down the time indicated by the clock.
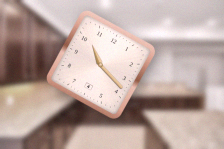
10:18
